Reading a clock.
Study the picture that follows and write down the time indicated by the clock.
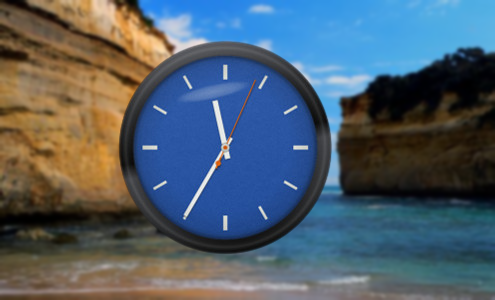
11:35:04
